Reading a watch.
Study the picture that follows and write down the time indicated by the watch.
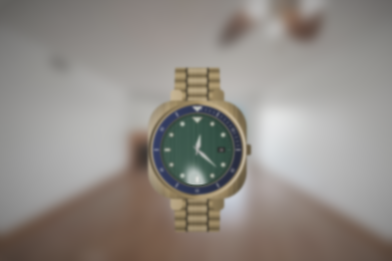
12:22
